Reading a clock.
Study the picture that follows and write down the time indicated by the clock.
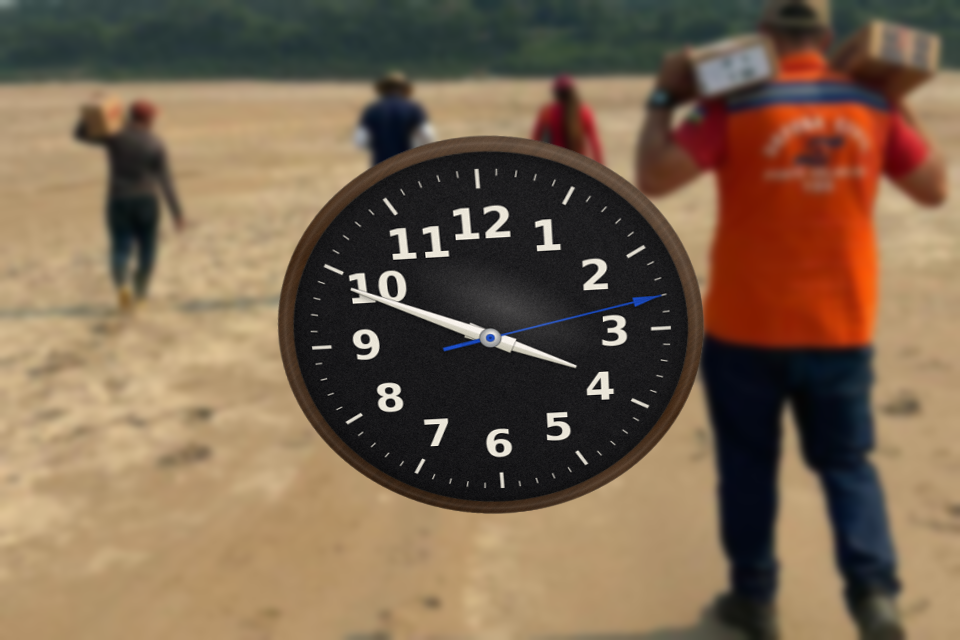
3:49:13
